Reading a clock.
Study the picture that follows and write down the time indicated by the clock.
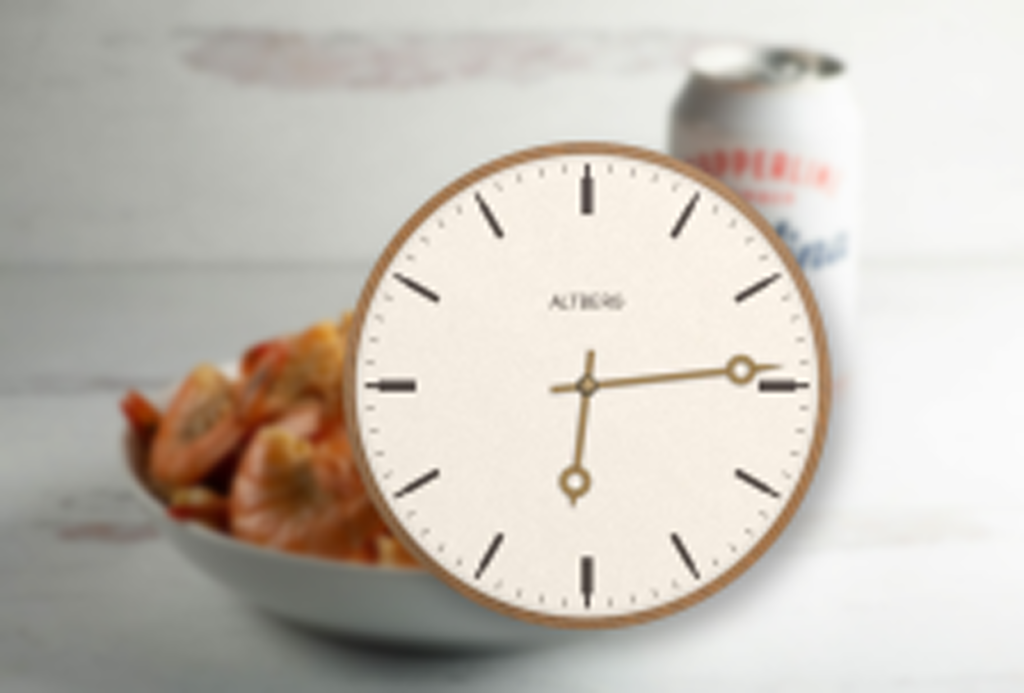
6:14
